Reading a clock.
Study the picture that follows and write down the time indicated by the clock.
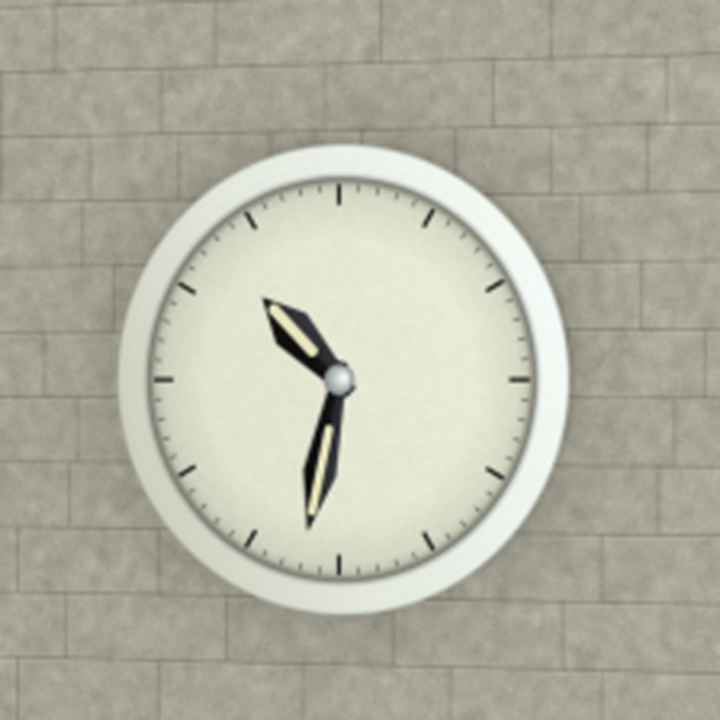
10:32
